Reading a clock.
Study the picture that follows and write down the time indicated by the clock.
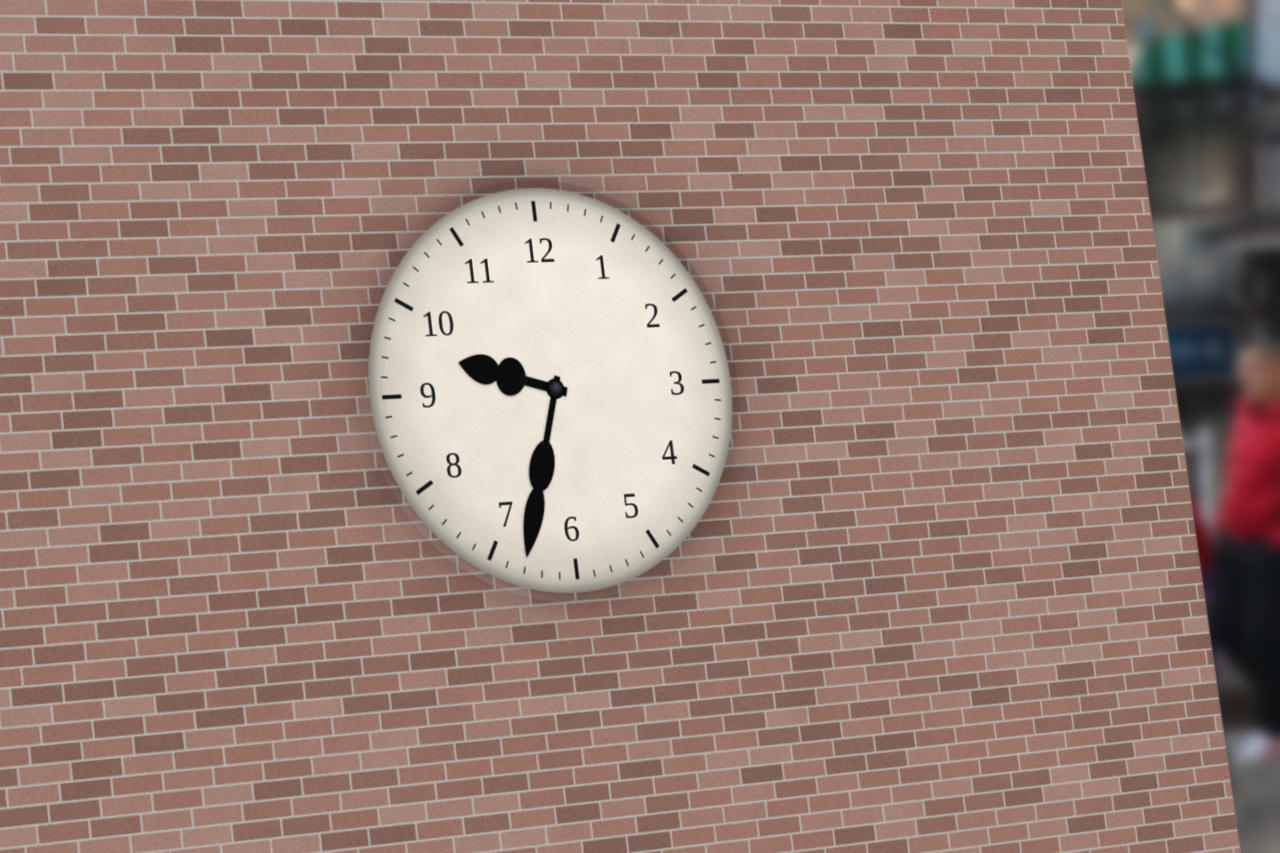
9:33
